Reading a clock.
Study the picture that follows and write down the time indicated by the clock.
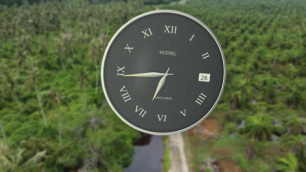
6:44
